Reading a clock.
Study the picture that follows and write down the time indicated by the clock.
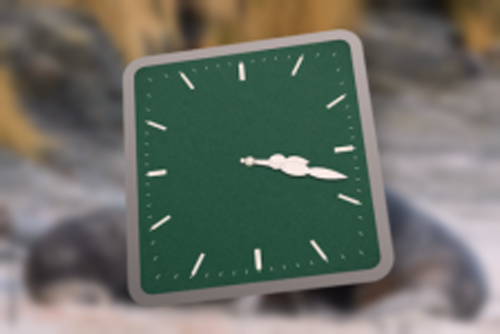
3:18
